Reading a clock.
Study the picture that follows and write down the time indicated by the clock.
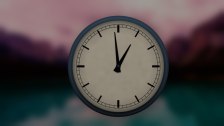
12:59
